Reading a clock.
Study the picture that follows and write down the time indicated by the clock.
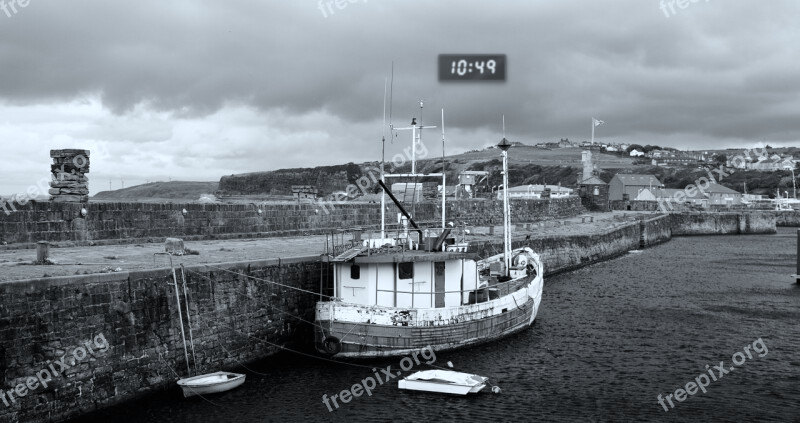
10:49
